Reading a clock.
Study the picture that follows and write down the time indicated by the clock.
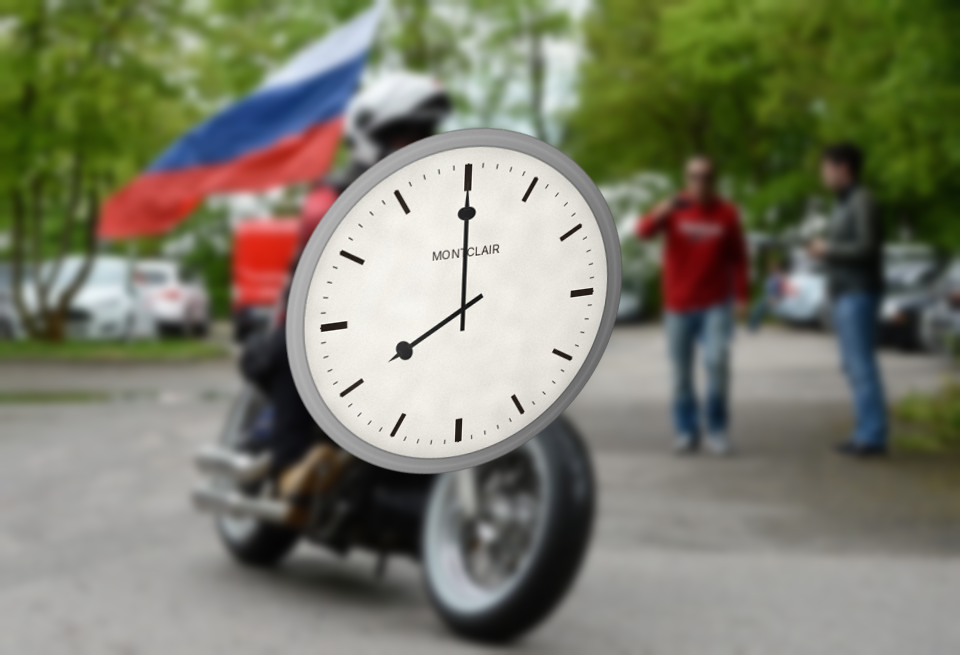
8:00
